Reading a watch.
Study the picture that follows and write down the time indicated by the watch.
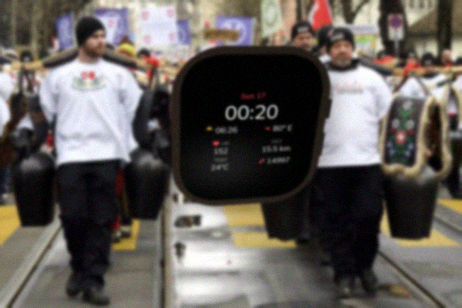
0:20
